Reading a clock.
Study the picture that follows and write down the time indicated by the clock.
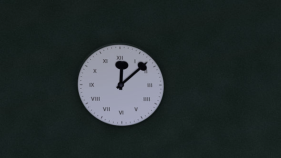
12:08
